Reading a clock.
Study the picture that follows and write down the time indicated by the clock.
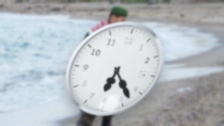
6:23
